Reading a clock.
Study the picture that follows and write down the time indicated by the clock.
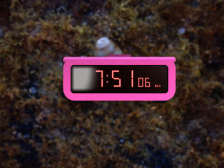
7:51:06
